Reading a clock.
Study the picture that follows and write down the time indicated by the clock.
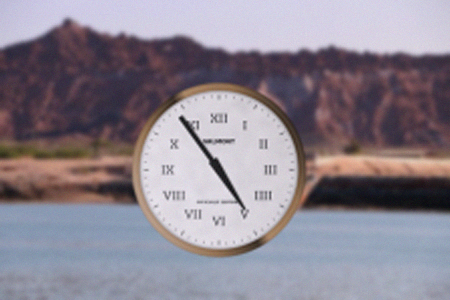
4:54
